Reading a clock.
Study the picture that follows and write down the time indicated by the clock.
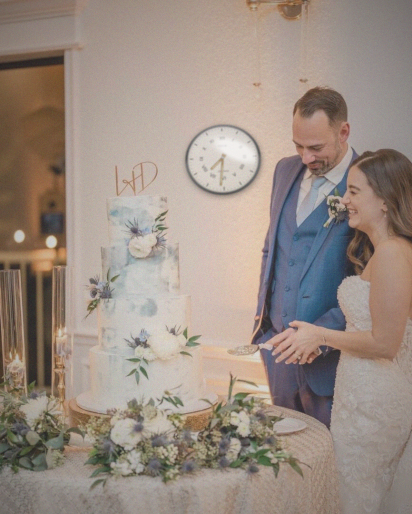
7:31
